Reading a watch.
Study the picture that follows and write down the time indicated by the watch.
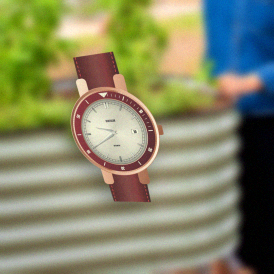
9:40
